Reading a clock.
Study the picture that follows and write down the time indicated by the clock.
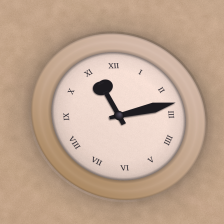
11:13
